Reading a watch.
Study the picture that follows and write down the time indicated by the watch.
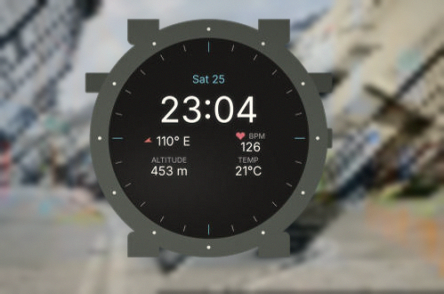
23:04
